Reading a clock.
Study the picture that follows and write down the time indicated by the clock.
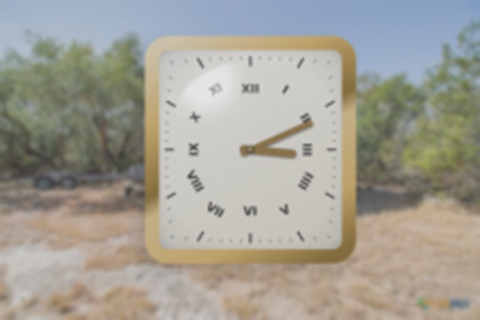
3:11
